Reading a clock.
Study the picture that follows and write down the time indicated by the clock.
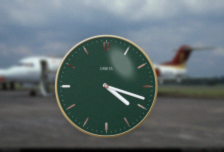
4:18
